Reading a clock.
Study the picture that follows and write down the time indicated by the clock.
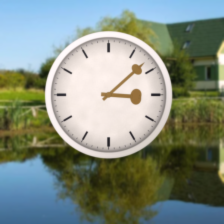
3:08
